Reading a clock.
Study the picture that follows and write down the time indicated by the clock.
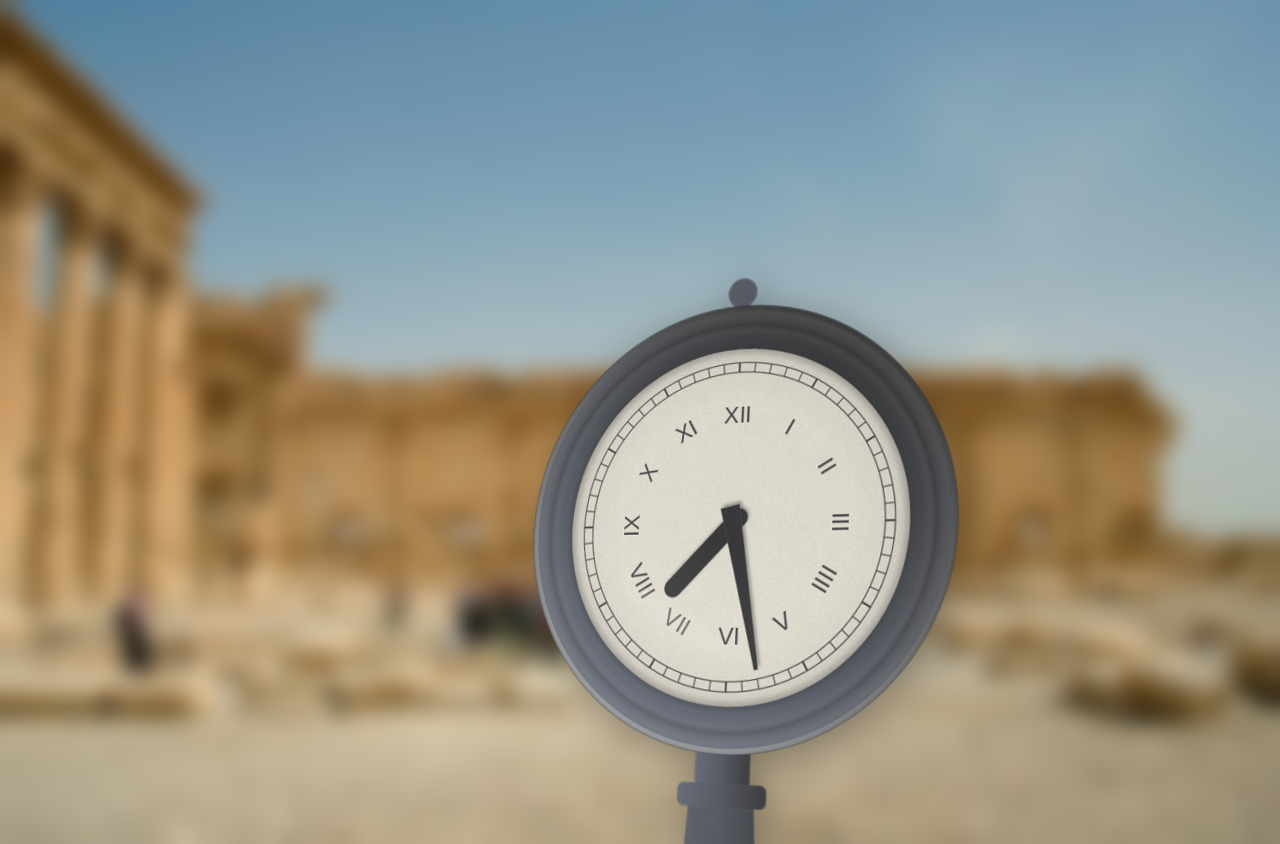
7:28
